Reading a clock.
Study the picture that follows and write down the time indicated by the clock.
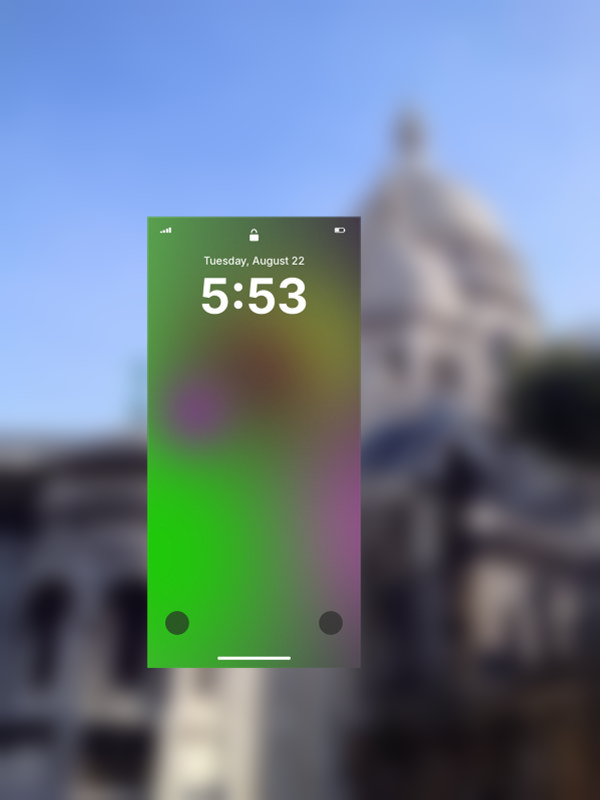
5:53
